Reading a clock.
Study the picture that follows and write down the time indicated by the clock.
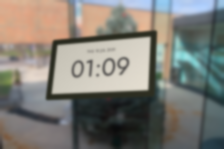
1:09
